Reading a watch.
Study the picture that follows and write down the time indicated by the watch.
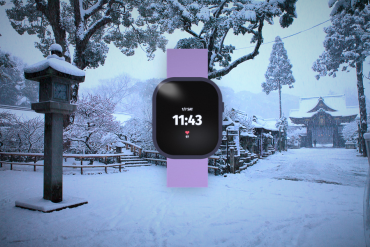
11:43
